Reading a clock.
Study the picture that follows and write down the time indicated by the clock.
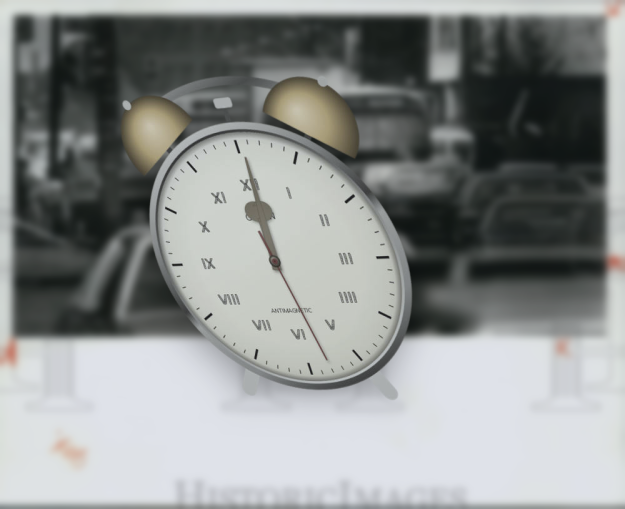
12:00:28
